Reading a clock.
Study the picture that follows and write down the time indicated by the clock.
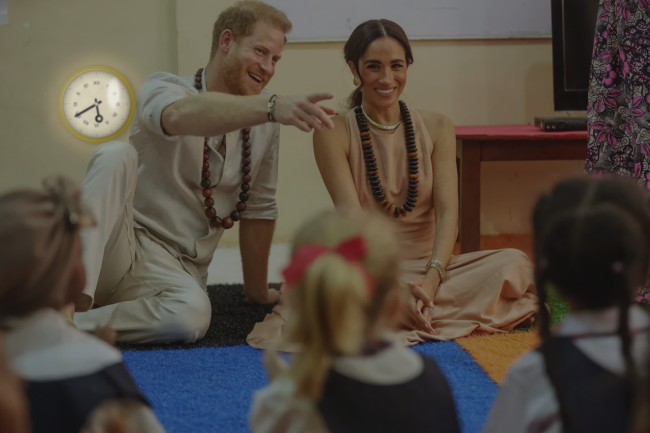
5:40
